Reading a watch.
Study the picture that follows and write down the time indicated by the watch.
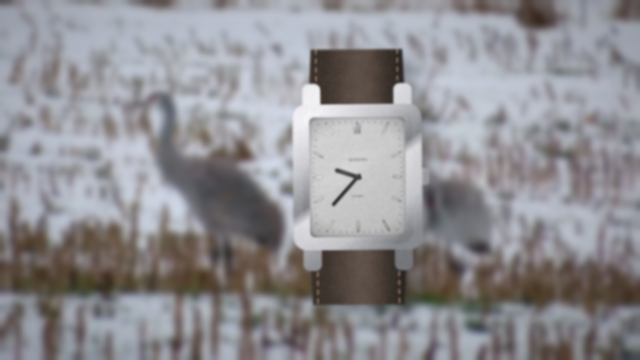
9:37
